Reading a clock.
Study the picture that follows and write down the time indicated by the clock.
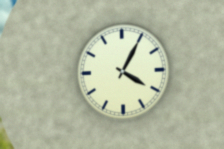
4:05
